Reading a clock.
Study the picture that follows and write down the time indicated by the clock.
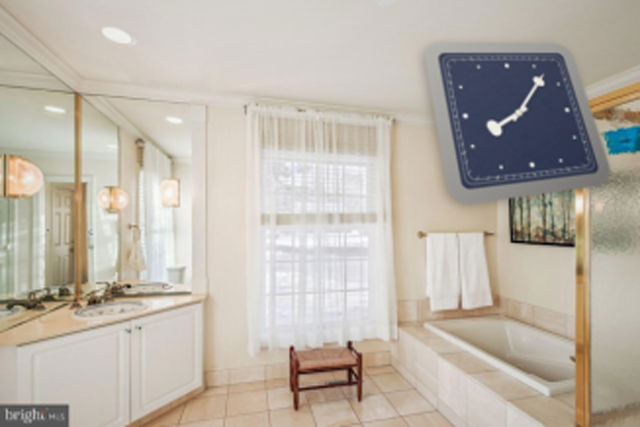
8:07
